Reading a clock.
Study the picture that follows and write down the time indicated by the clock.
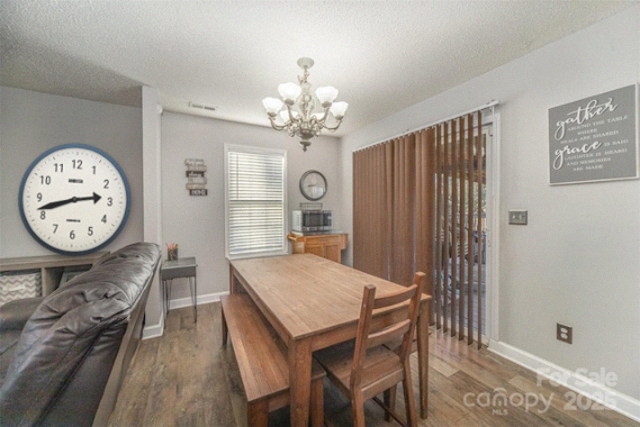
2:42
